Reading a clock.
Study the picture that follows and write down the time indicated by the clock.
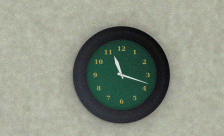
11:18
